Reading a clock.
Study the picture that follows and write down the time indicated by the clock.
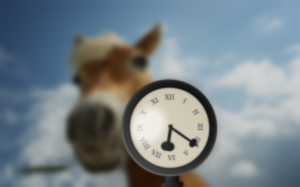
6:21
